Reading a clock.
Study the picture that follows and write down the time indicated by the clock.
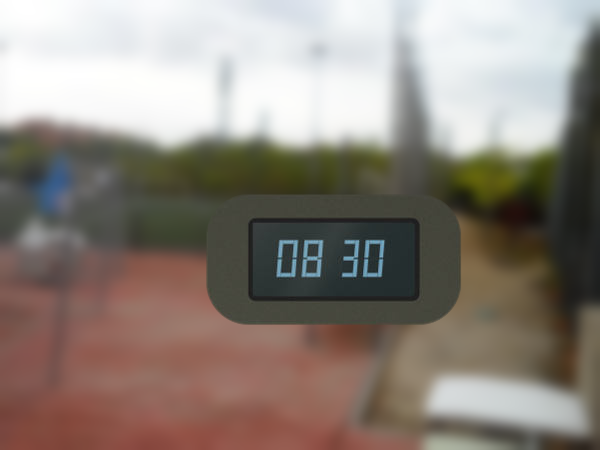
8:30
